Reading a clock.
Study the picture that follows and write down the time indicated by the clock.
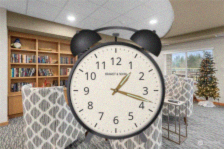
1:18
